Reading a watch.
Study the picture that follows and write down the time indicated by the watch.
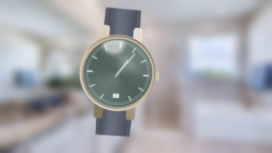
1:06
